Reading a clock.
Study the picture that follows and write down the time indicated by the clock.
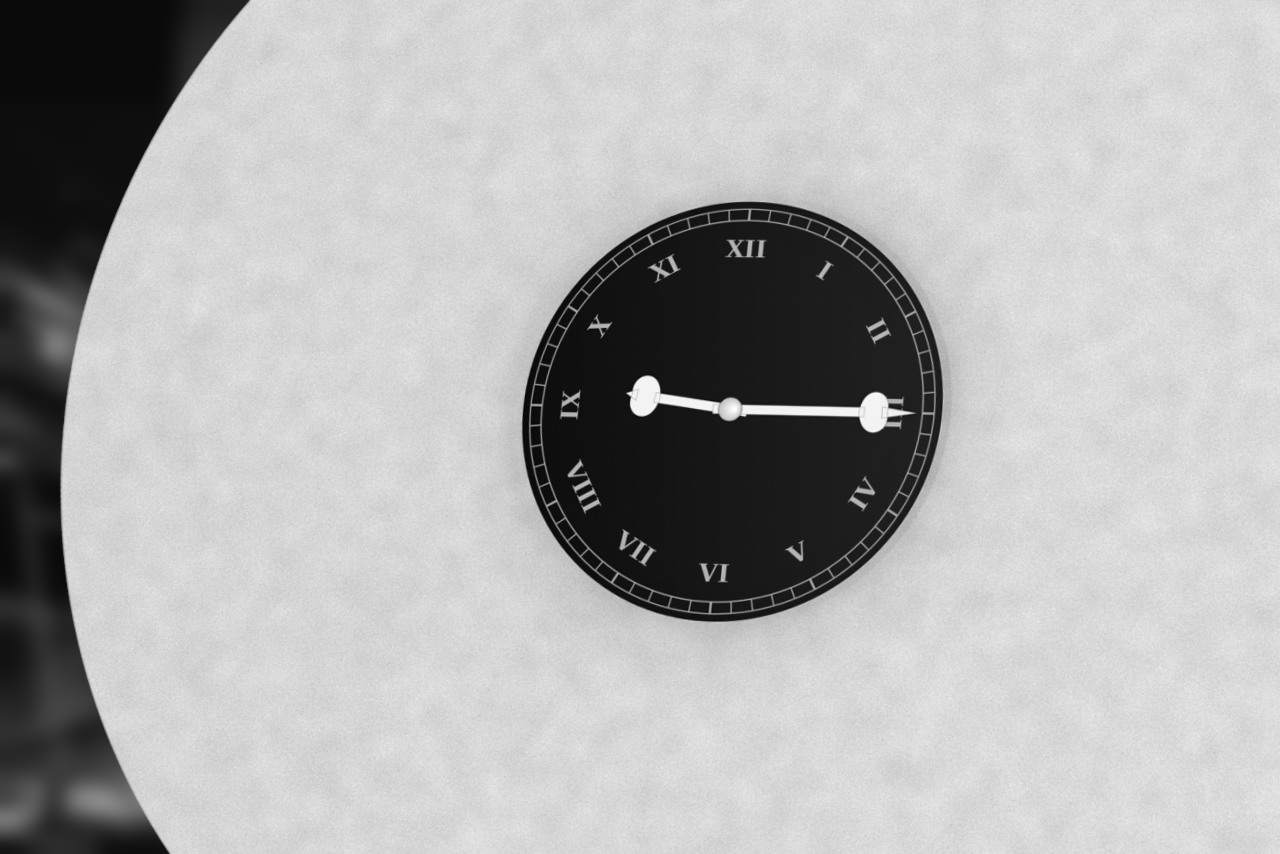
9:15
